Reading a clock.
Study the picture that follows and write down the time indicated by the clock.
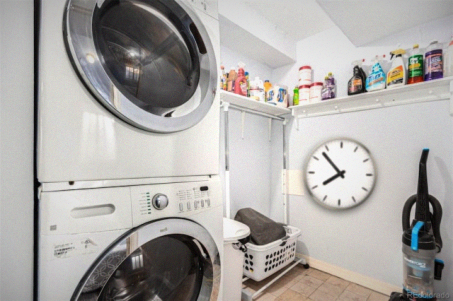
7:53
